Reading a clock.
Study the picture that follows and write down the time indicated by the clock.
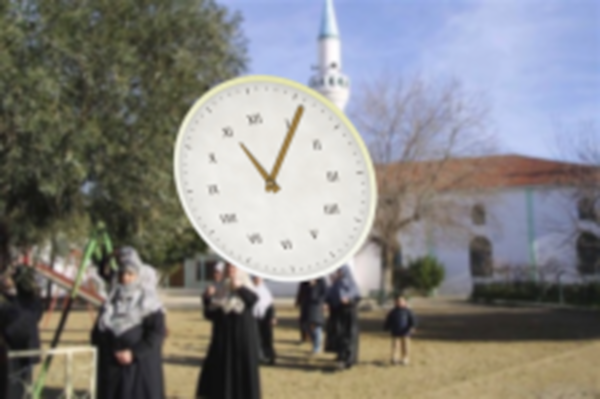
11:06
